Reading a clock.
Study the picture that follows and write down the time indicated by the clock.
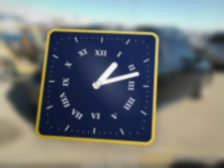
1:12
